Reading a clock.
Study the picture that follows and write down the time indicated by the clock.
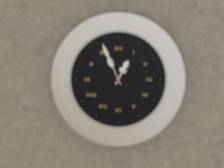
12:56
